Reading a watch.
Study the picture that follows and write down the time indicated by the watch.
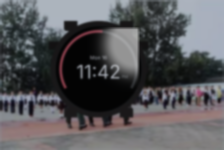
11:42
